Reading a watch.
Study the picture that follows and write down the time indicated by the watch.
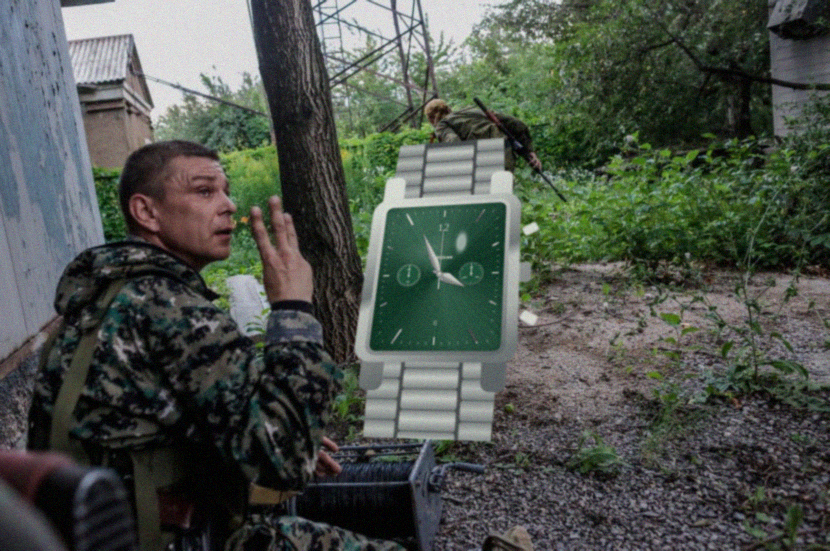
3:56
